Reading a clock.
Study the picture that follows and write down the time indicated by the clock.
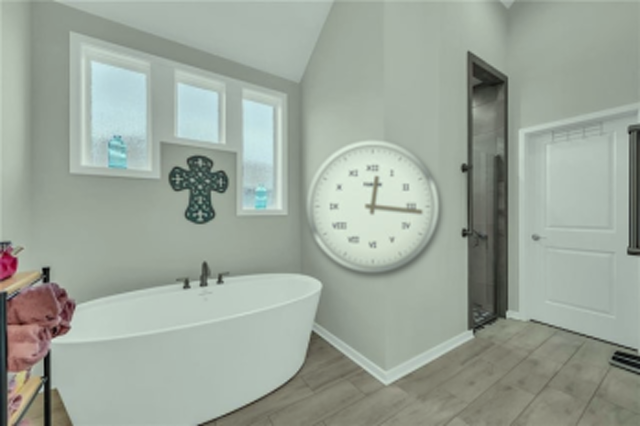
12:16
